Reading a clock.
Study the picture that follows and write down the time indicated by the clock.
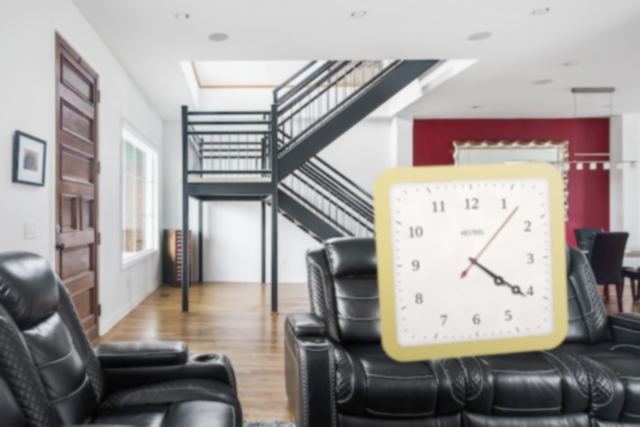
4:21:07
